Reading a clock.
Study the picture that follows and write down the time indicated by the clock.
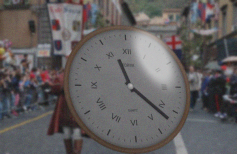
11:22
